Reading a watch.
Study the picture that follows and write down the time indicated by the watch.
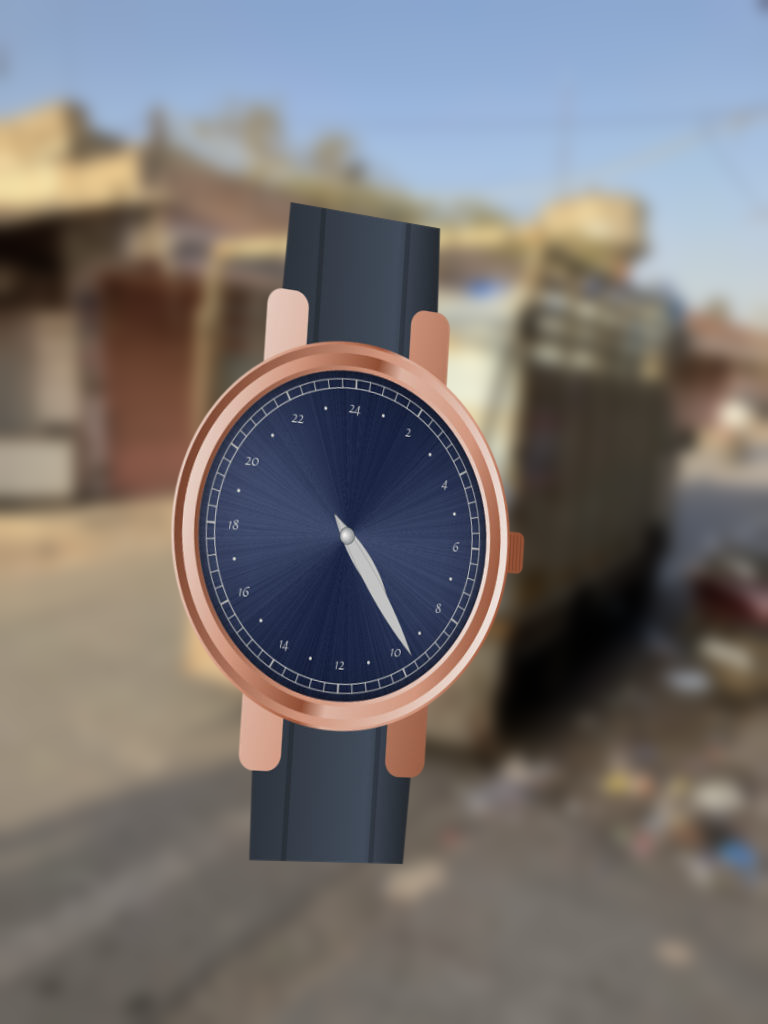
9:24
